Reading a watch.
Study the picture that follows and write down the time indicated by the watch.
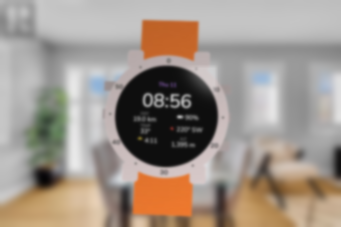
8:56
